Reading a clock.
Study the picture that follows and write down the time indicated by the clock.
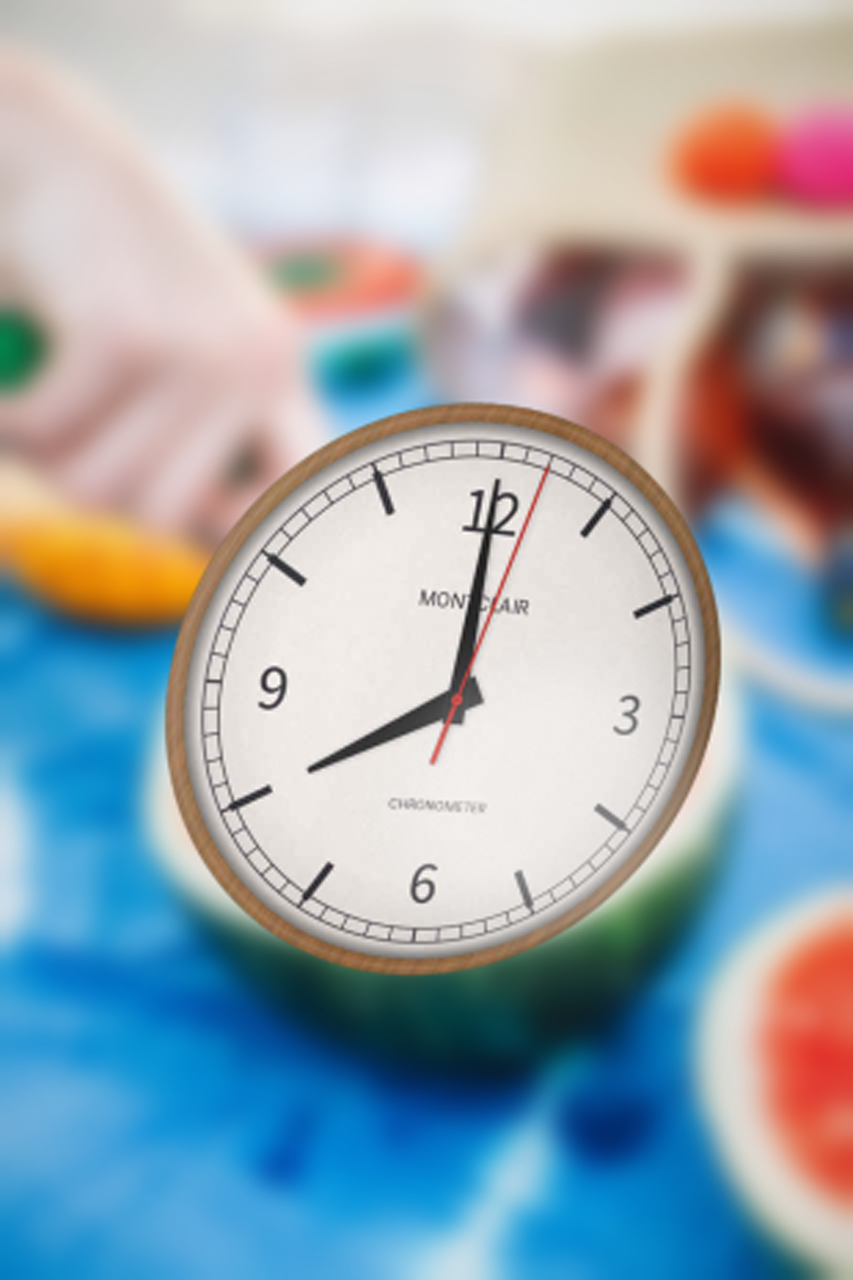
8:00:02
